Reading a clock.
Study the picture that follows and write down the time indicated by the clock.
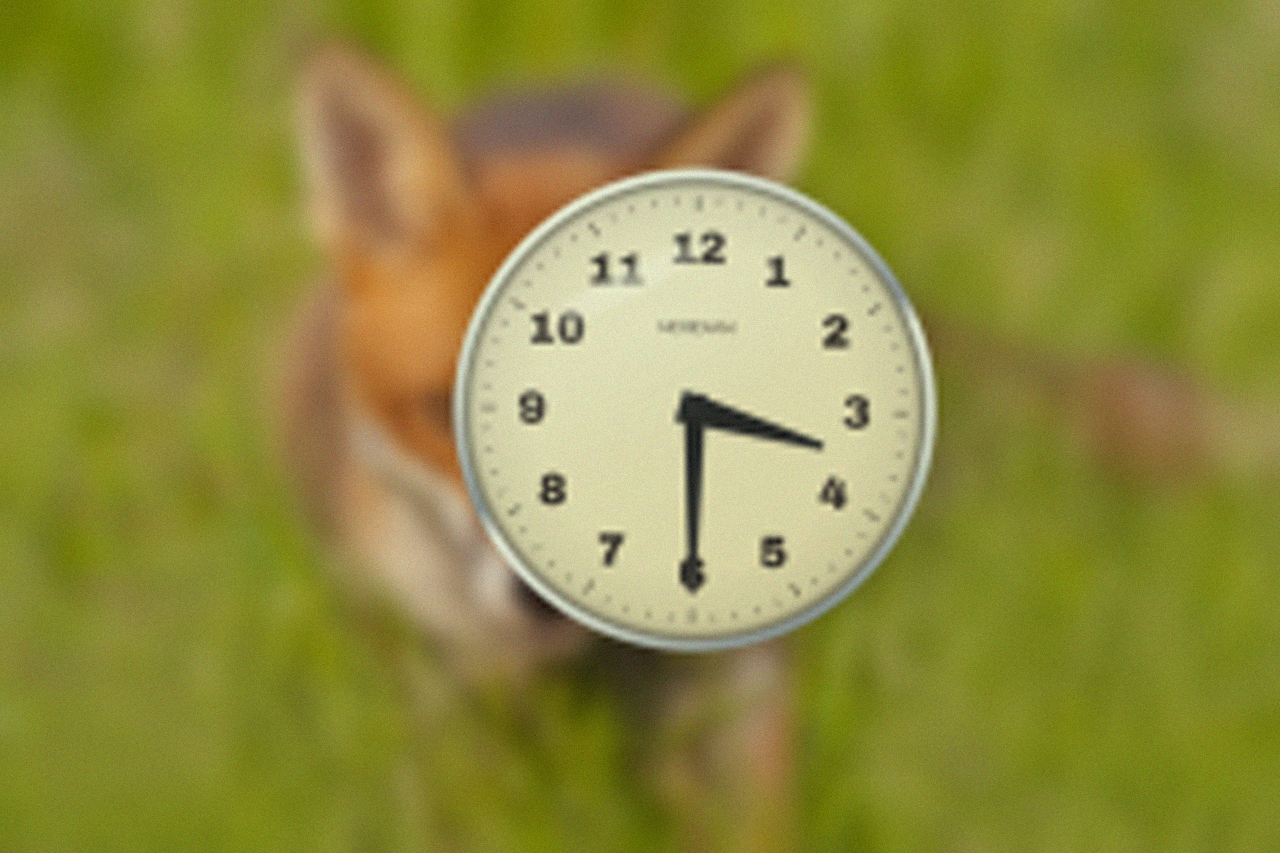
3:30
